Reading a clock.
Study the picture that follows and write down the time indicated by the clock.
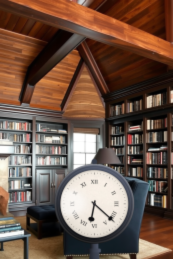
6:22
